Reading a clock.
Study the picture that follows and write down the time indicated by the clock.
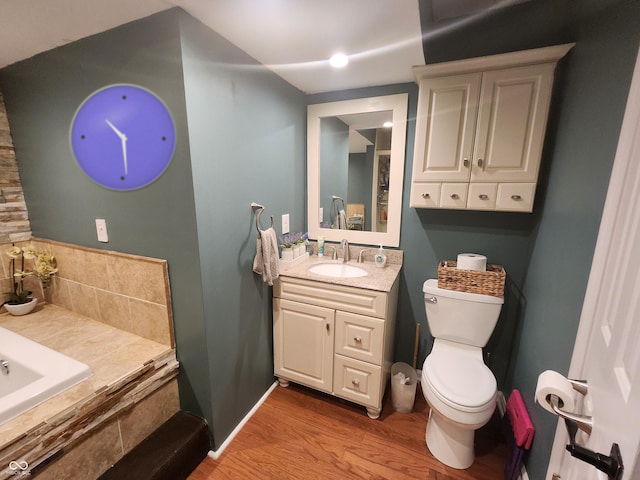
10:29
